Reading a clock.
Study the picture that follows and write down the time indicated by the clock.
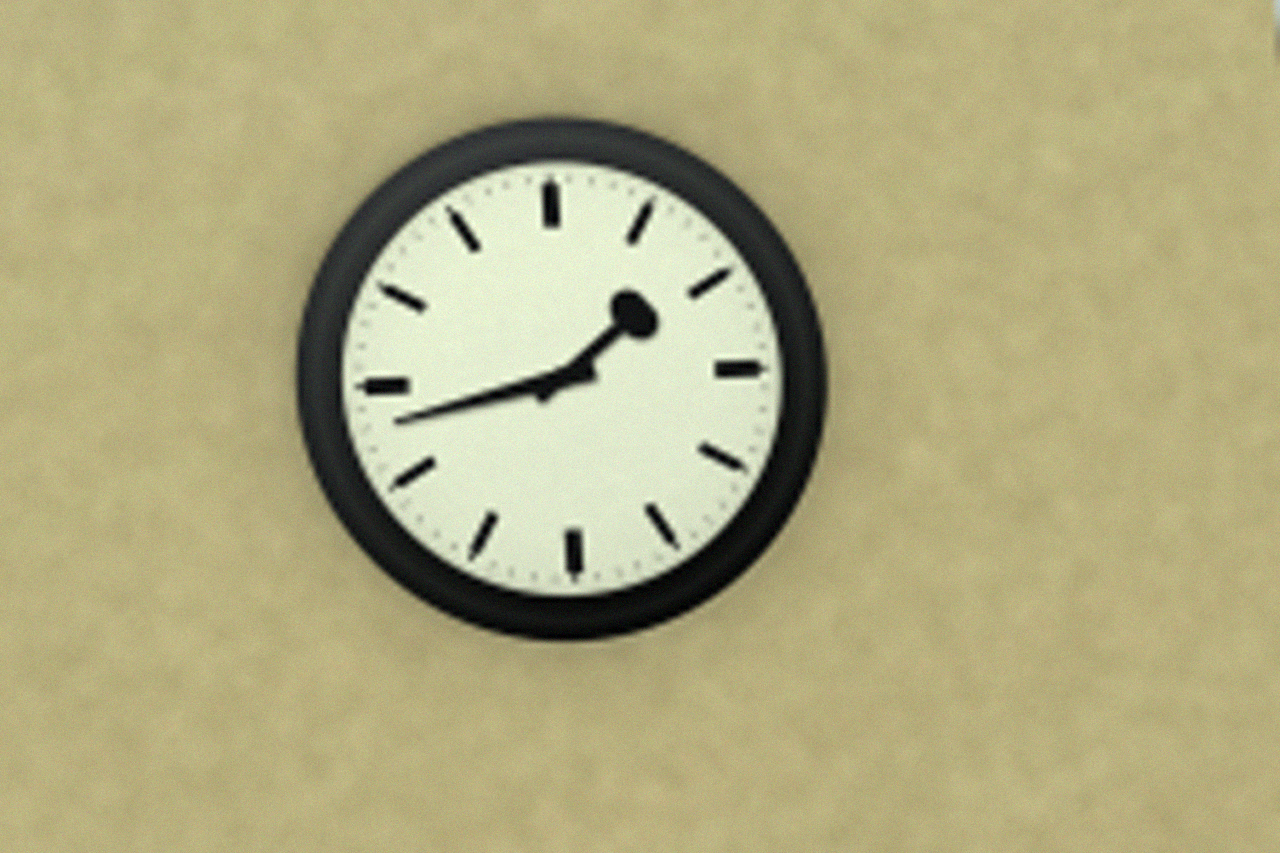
1:43
